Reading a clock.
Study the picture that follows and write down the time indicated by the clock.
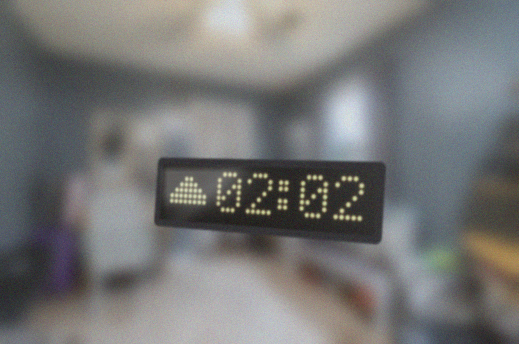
2:02
